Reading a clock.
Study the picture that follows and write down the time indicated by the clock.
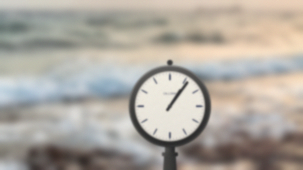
1:06
